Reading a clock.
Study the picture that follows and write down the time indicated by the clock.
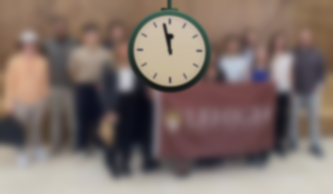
11:58
